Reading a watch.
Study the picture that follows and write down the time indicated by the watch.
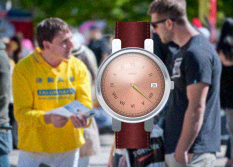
4:22
